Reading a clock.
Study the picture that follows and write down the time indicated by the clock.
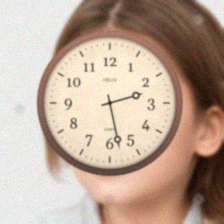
2:28
